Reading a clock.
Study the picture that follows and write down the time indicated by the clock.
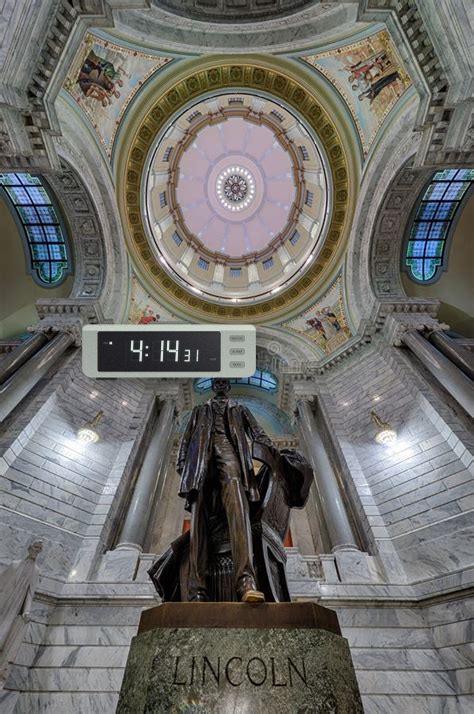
4:14:31
